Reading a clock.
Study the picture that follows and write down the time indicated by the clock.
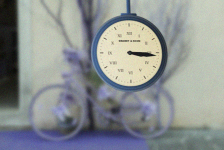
3:16
